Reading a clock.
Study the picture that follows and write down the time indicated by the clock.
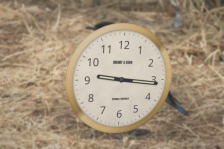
9:16
